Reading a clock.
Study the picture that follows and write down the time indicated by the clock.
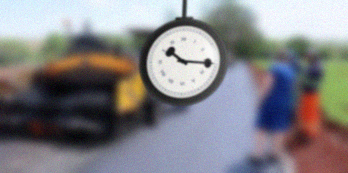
10:16
